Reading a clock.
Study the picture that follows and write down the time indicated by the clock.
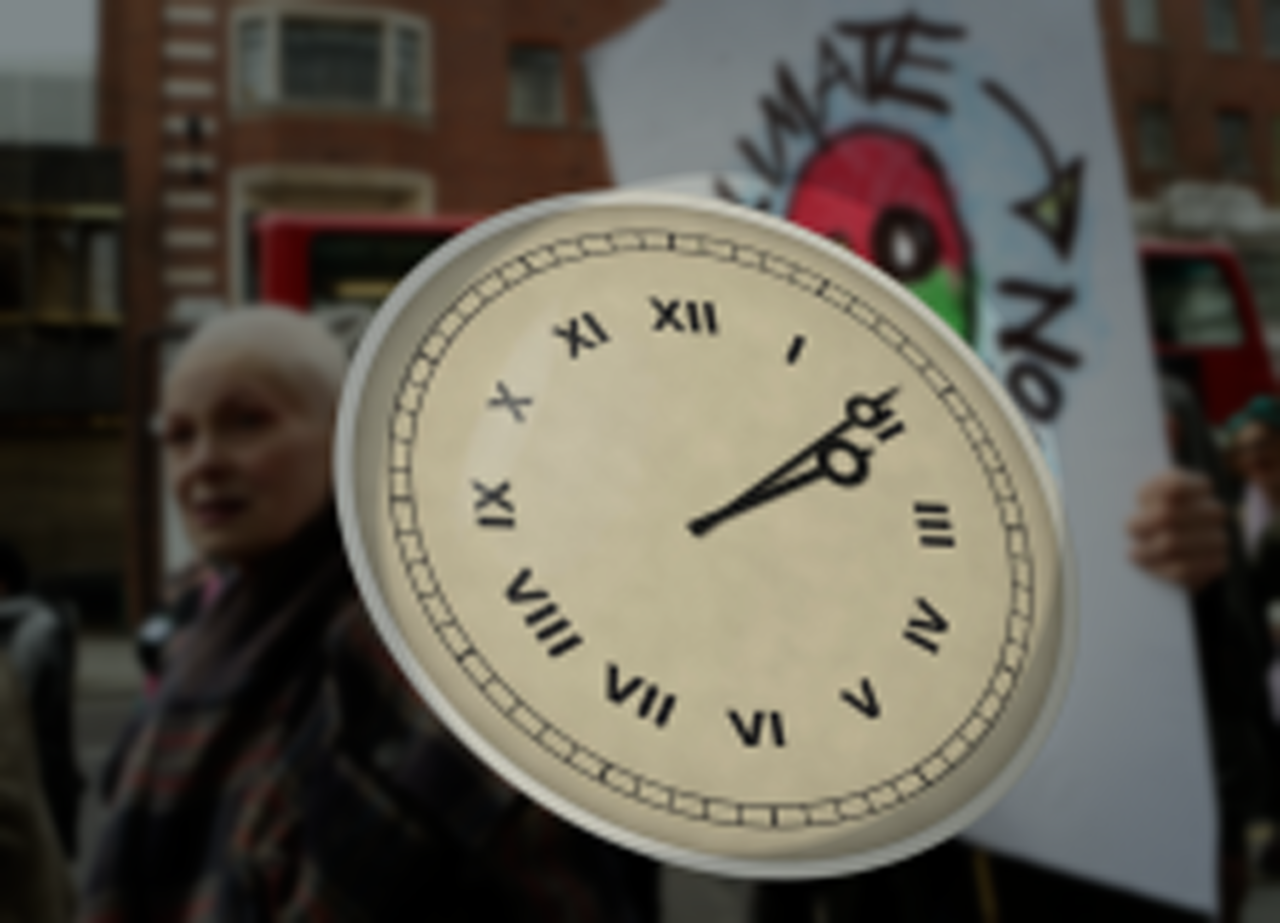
2:09
